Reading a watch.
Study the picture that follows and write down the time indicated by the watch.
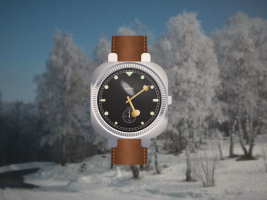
5:09
